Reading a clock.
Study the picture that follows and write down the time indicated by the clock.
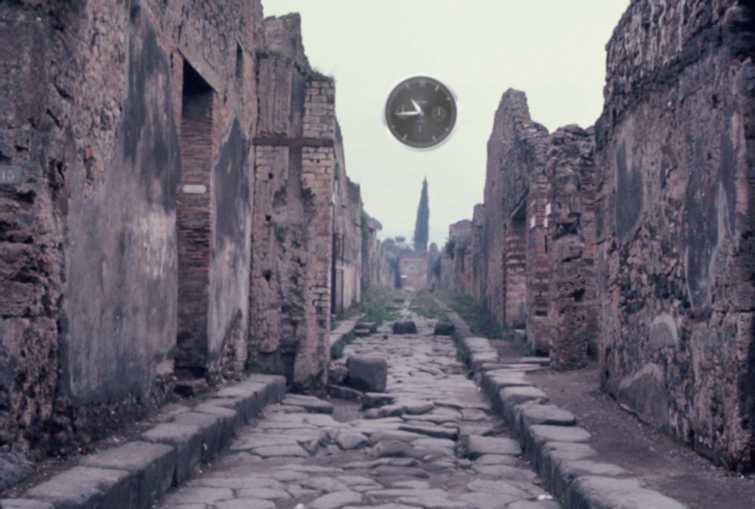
10:44
